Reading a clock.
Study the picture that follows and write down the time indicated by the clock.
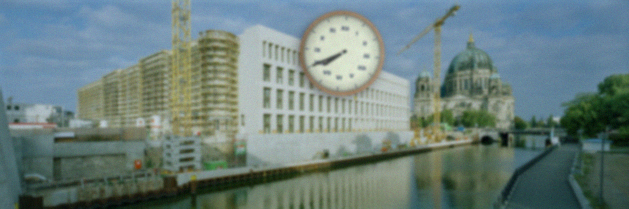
7:40
